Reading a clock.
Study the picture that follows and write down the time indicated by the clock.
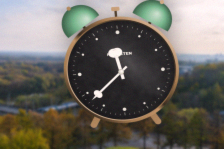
11:38
